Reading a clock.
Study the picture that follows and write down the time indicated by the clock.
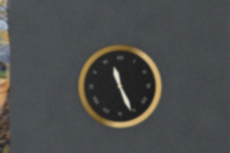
11:26
